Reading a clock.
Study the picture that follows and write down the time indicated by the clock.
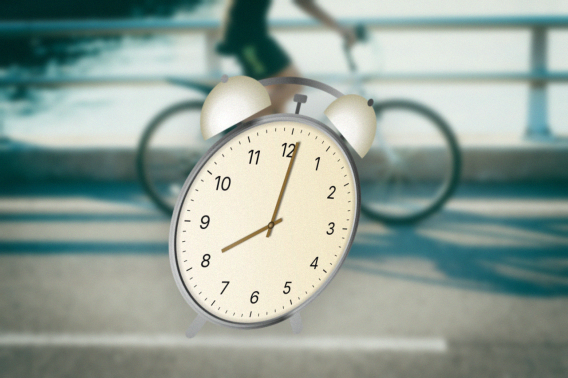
8:01
